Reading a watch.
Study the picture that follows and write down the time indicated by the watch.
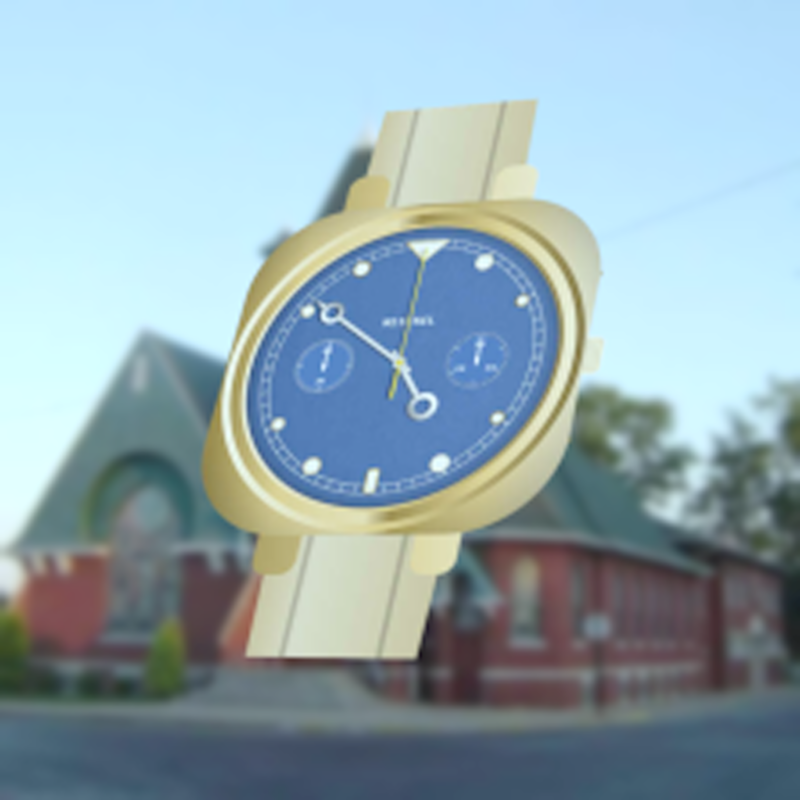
4:51
